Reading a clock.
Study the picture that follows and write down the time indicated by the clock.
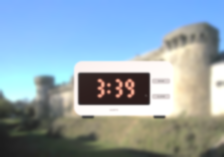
3:39
